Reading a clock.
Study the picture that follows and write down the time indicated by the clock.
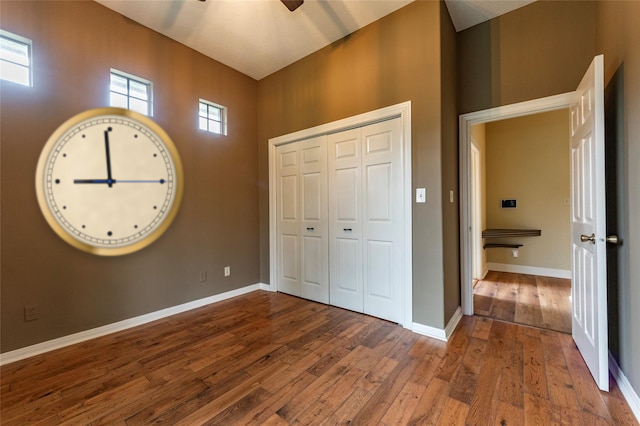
8:59:15
